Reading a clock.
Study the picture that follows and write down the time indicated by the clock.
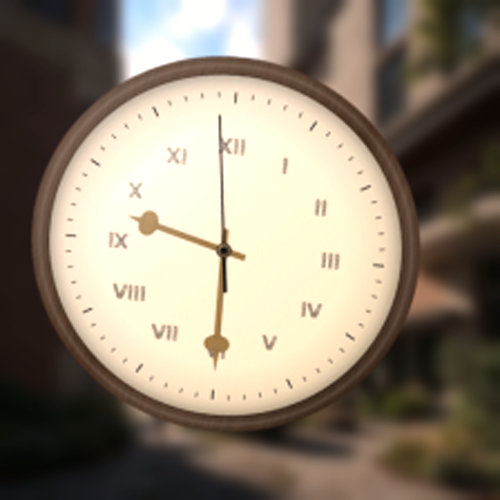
9:29:59
